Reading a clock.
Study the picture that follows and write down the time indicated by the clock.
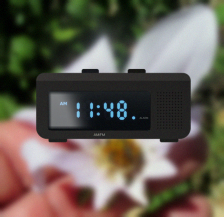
11:48
